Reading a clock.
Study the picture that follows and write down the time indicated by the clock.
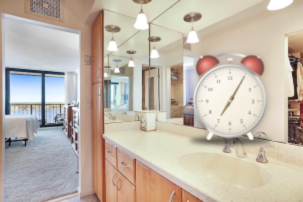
7:05
